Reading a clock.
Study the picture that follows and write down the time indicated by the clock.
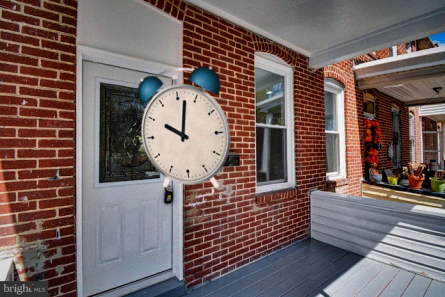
10:02
